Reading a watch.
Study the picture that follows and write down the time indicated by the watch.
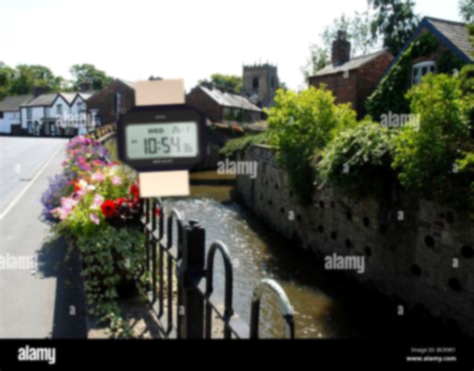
10:54
